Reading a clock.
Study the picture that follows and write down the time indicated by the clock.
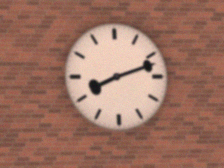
8:12
